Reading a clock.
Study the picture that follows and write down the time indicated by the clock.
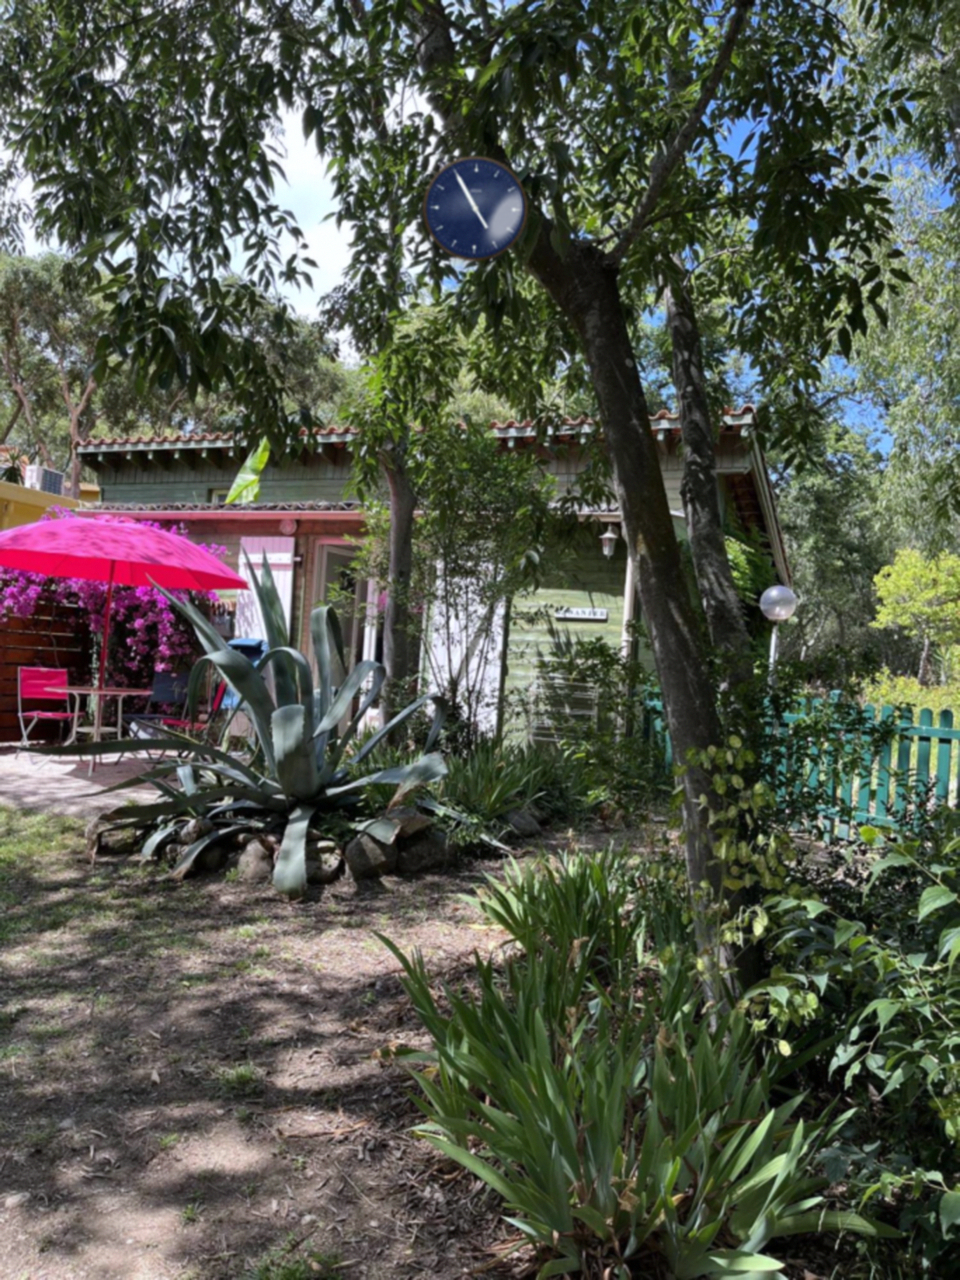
4:55
